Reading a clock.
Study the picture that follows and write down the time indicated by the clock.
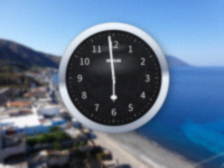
5:59
